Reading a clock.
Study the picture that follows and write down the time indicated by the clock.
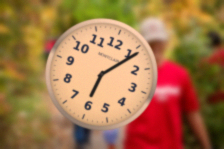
6:06
